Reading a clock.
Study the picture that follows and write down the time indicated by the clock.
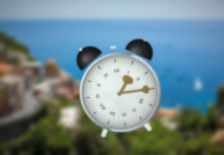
1:15
